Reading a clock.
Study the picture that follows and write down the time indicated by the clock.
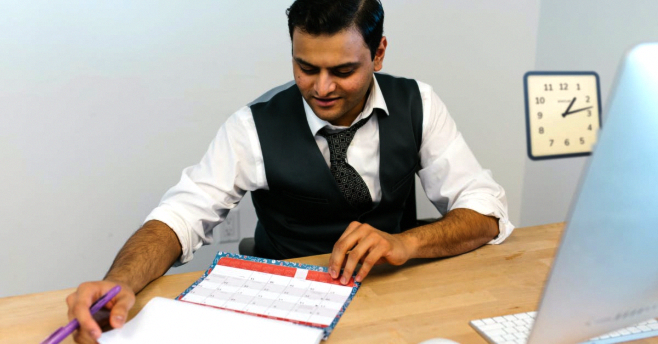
1:13
